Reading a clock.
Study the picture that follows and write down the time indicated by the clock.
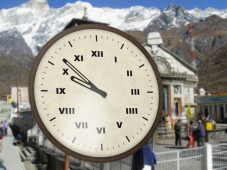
9:52
